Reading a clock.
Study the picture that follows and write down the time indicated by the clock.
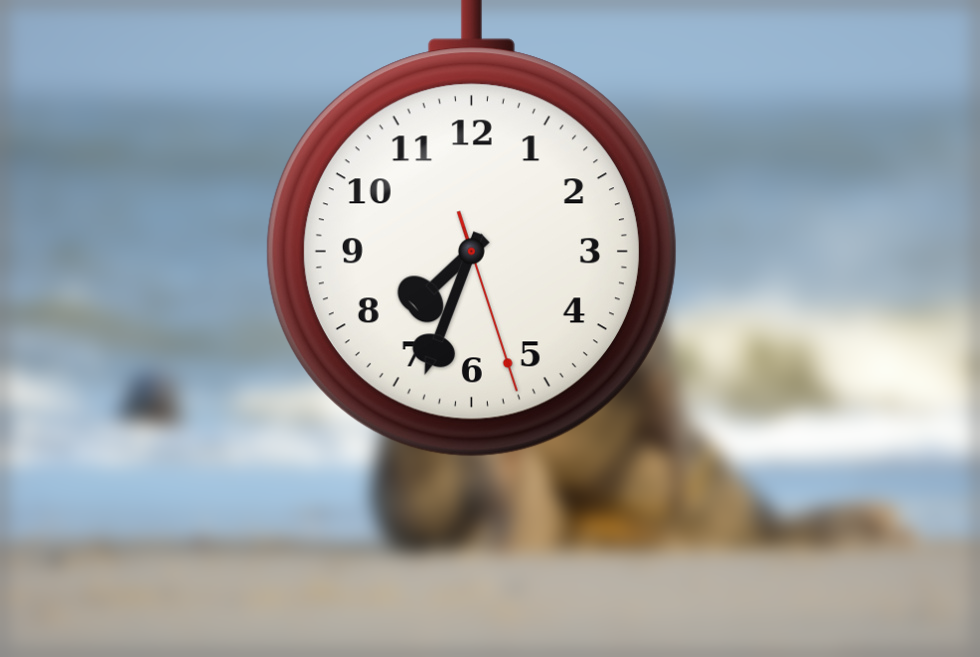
7:33:27
